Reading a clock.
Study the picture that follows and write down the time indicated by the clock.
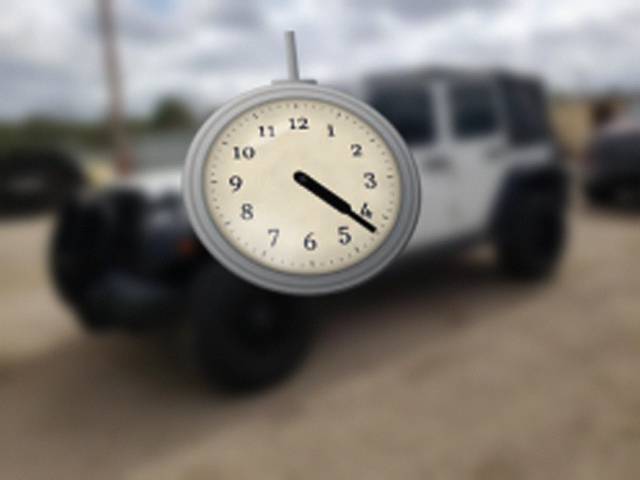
4:22
